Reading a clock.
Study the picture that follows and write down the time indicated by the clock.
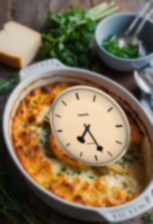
7:27
